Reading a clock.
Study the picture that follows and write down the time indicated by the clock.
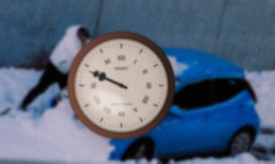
9:49
